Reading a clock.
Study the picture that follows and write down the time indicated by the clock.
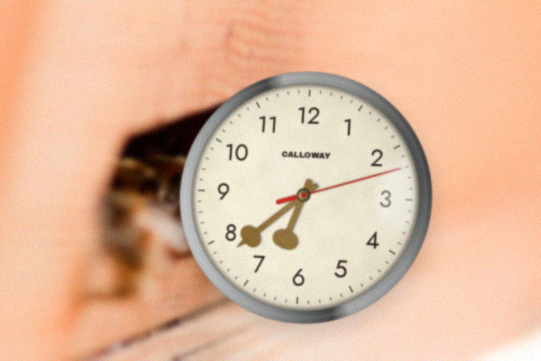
6:38:12
